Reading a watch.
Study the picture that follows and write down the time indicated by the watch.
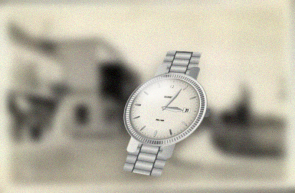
3:04
